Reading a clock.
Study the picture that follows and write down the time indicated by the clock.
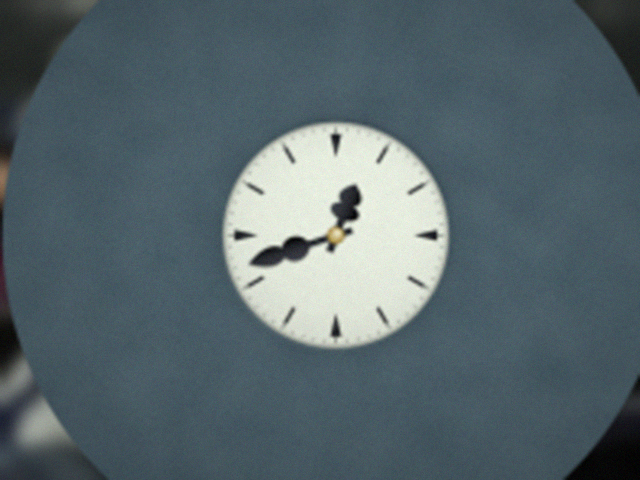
12:42
